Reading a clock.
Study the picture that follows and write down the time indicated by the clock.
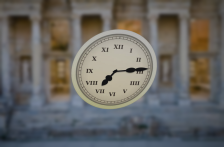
7:14
